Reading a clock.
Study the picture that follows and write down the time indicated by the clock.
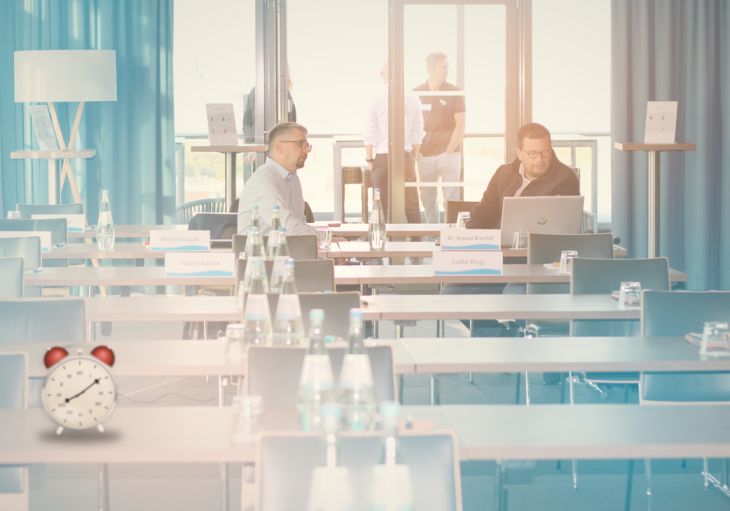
8:09
